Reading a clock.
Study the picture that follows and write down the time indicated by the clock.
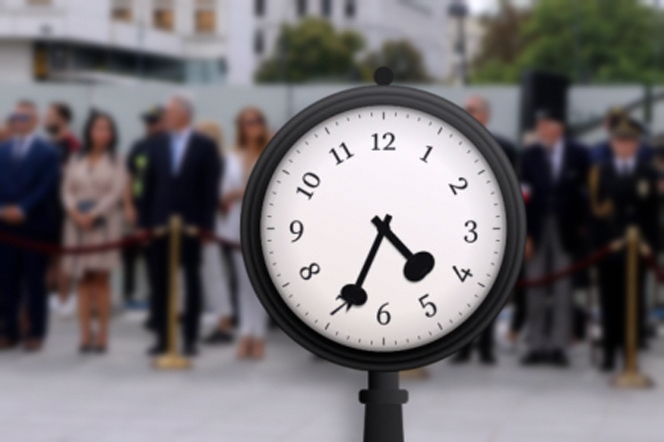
4:34
